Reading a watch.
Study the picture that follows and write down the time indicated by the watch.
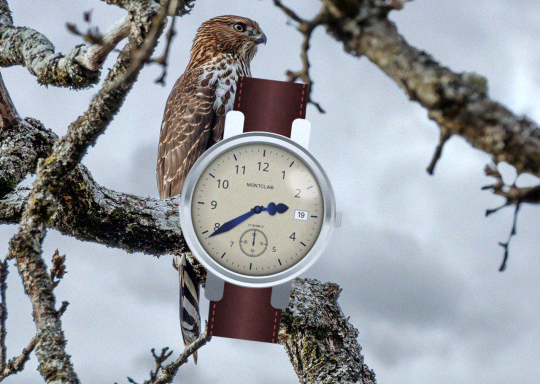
2:39
